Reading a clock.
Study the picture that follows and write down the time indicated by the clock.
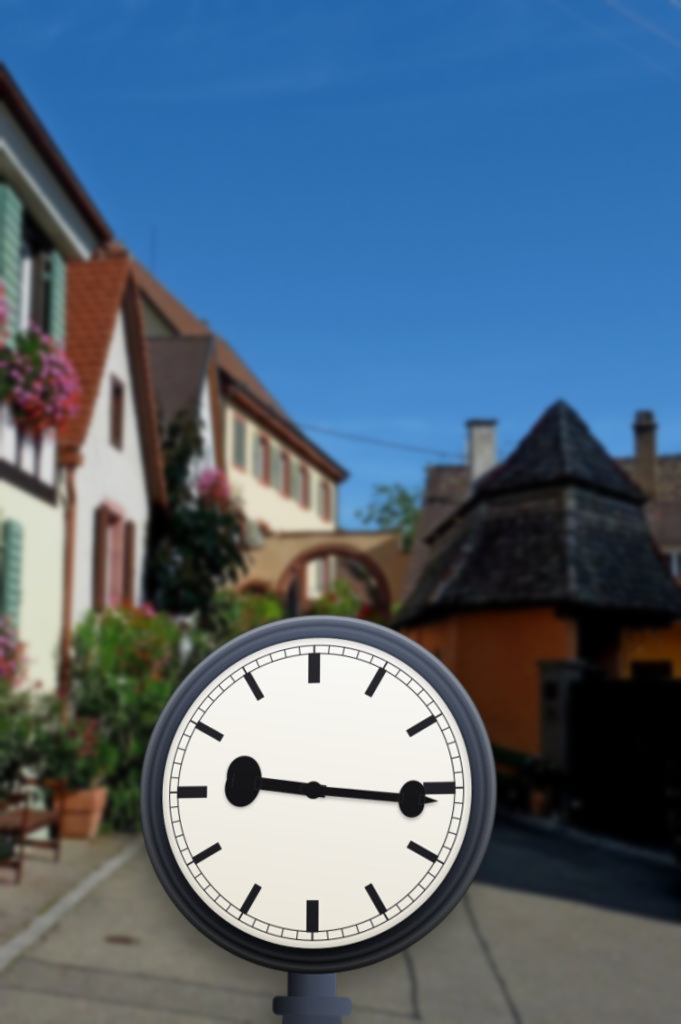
9:16
